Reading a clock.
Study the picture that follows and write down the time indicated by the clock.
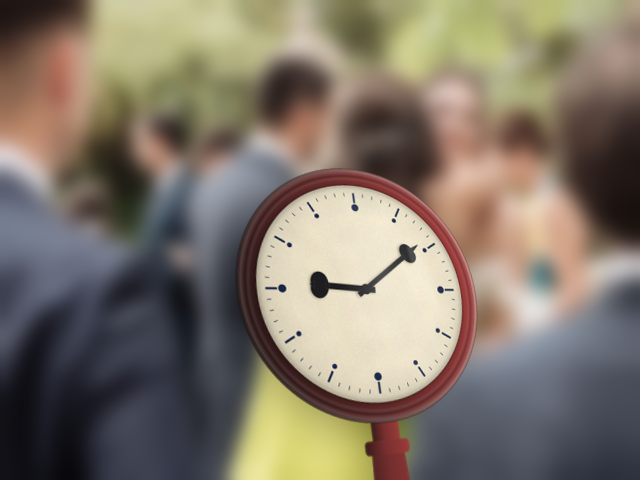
9:09
